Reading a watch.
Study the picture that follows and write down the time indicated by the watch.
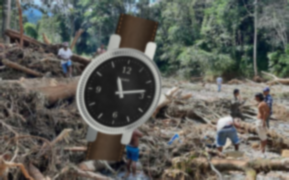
11:13
